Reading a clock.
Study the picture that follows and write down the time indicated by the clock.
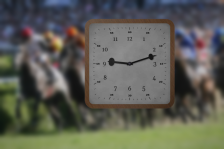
9:12
